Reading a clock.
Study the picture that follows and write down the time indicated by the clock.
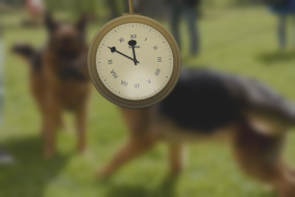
11:50
